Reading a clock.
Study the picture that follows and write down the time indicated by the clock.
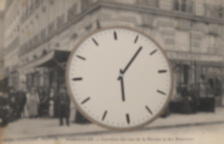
6:07
